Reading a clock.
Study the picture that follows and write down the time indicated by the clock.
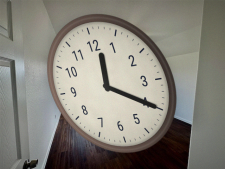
12:20
